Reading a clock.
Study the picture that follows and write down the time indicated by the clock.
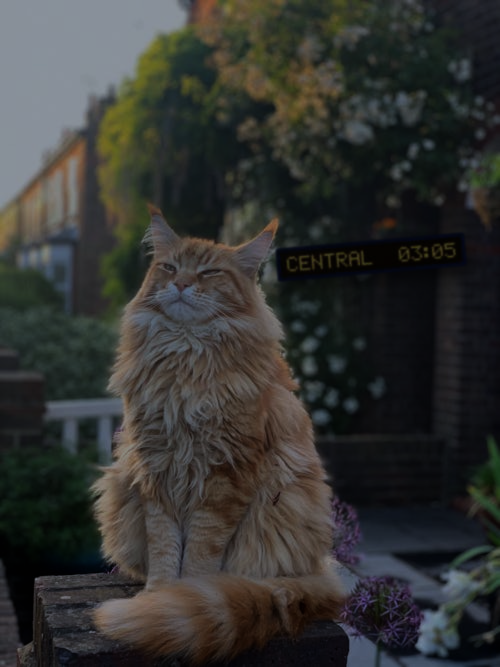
3:05
